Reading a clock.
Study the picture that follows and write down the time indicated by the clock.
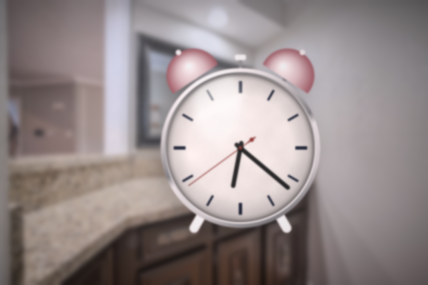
6:21:39
